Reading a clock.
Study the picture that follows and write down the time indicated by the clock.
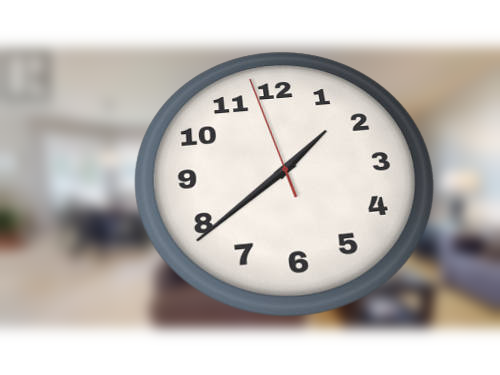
1:38:58
